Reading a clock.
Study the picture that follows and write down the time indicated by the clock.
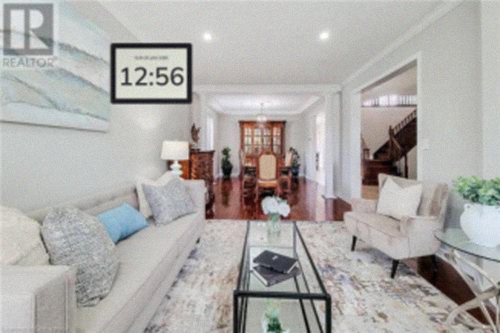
12:56
